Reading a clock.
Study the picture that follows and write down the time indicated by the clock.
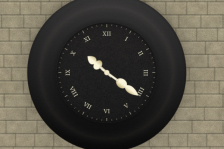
10:21
